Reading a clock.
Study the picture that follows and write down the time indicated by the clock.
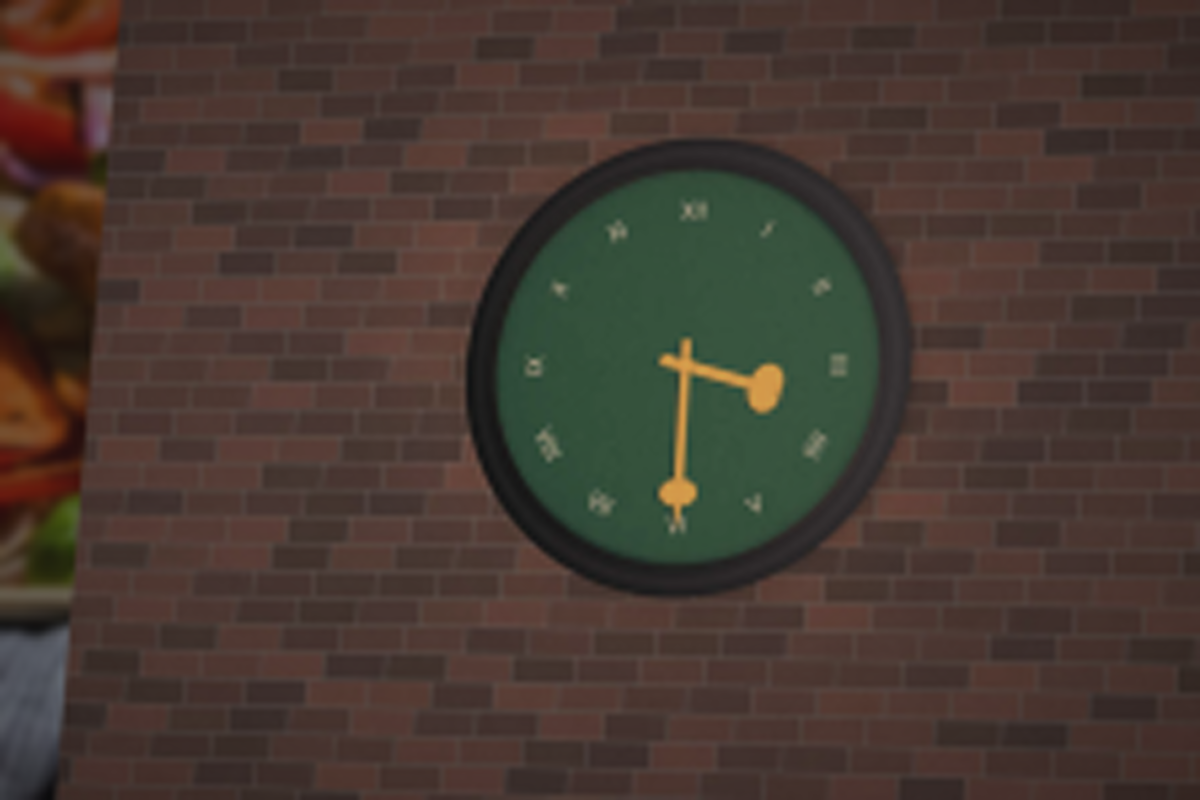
3:30
